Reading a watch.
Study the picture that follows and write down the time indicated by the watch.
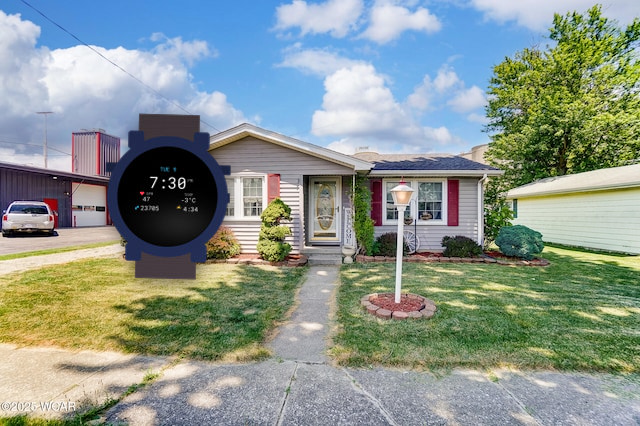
7:30
